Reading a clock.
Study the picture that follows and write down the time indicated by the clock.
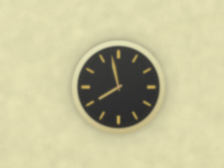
7:58
